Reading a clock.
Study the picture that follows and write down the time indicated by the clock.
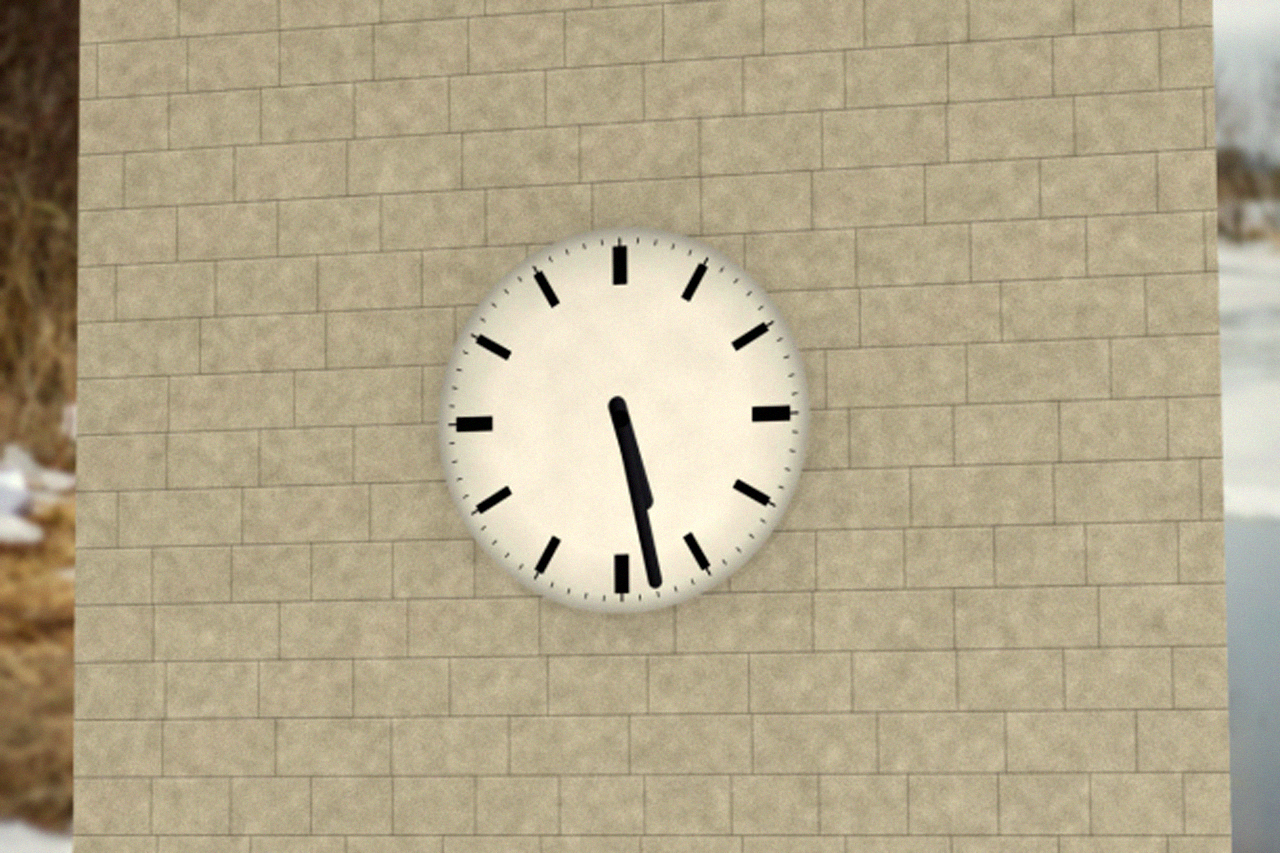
5:28
